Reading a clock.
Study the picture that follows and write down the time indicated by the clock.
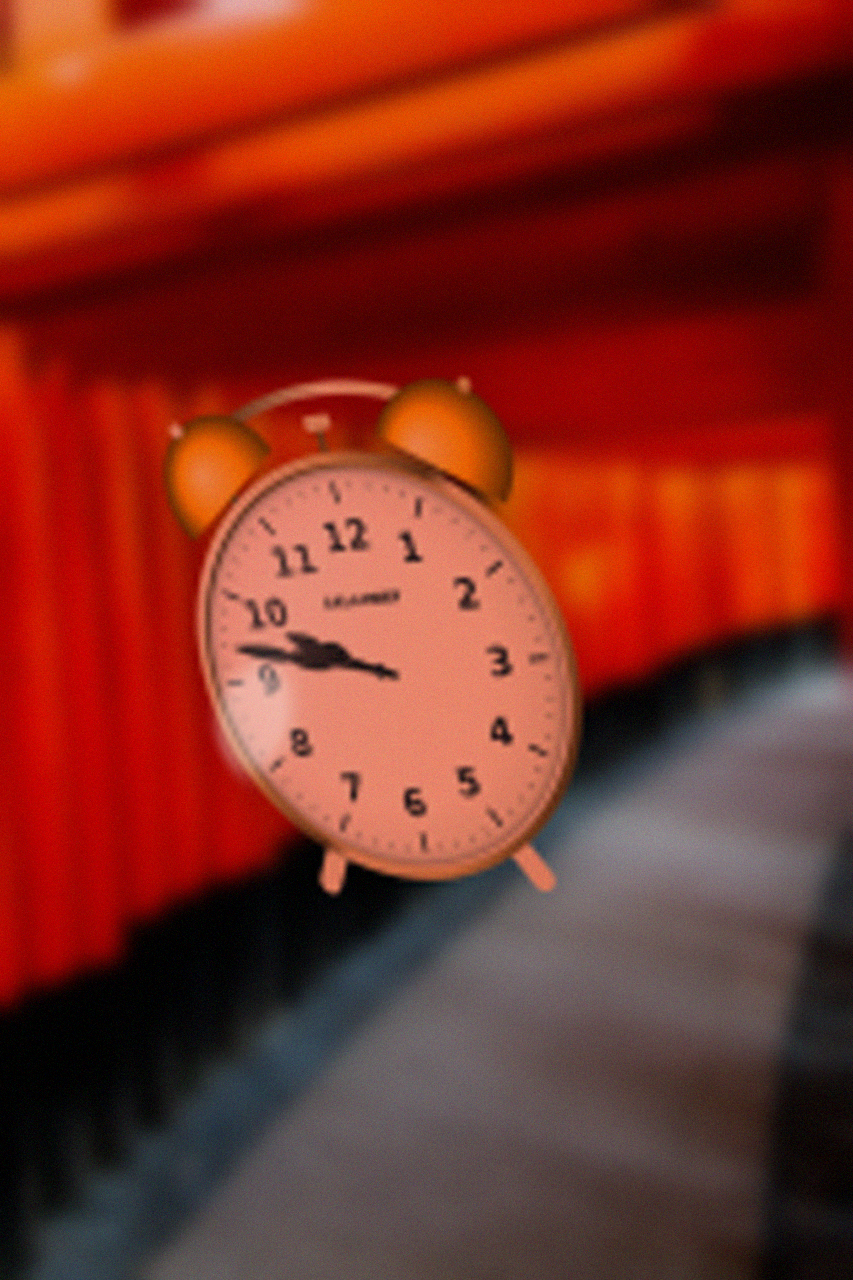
9:47
